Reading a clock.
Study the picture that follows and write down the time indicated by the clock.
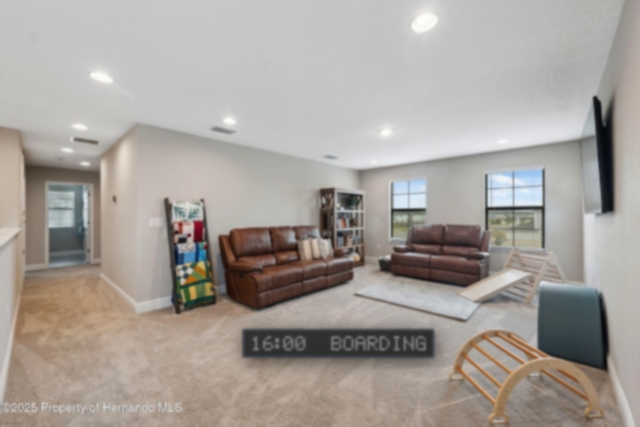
16:00
